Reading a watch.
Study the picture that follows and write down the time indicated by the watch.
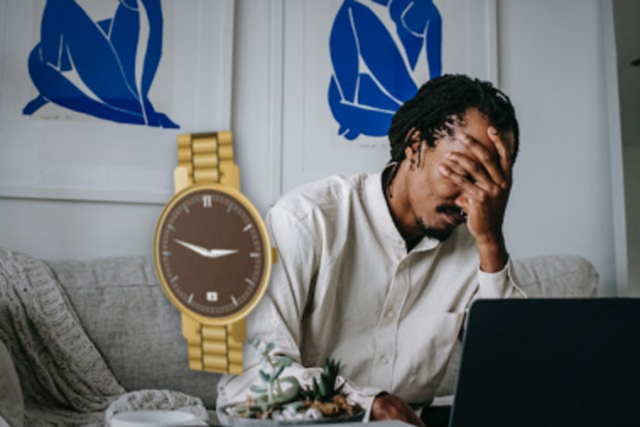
2:48
